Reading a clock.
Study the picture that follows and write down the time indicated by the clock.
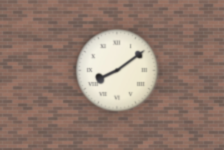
8:09
